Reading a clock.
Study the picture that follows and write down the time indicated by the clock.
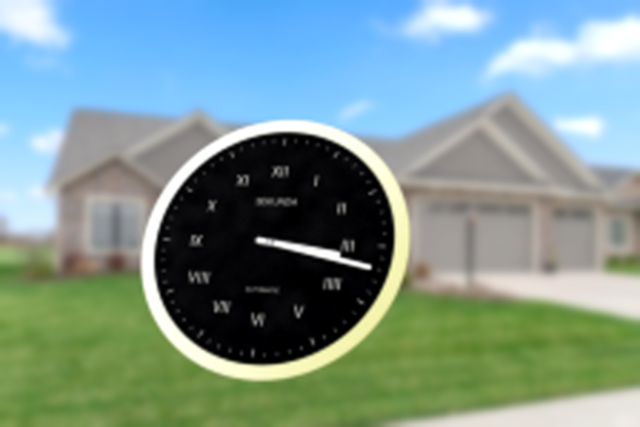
3:17
